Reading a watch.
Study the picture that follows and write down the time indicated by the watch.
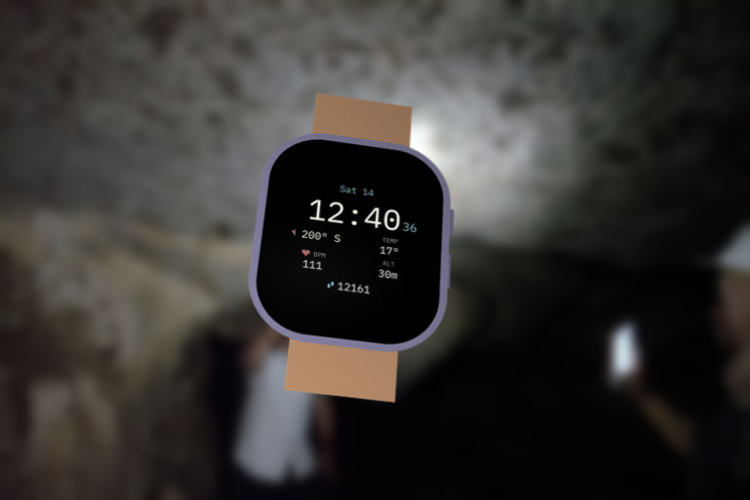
12:40:36
